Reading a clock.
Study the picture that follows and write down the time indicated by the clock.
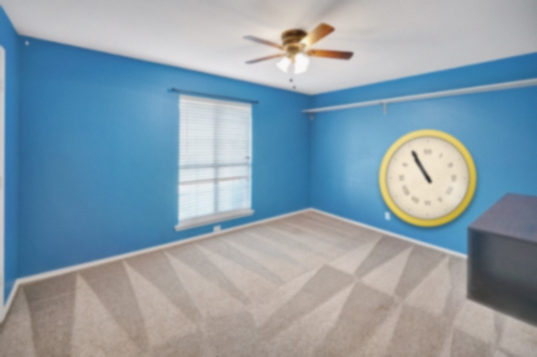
10:55
